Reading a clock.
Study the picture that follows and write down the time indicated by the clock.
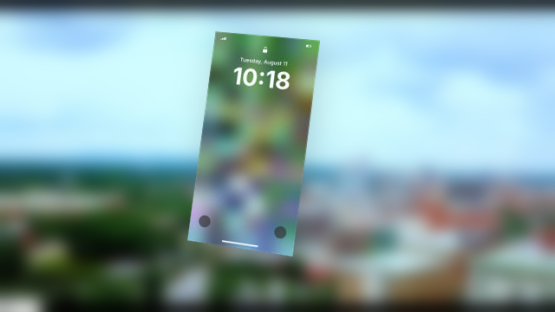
10:18
